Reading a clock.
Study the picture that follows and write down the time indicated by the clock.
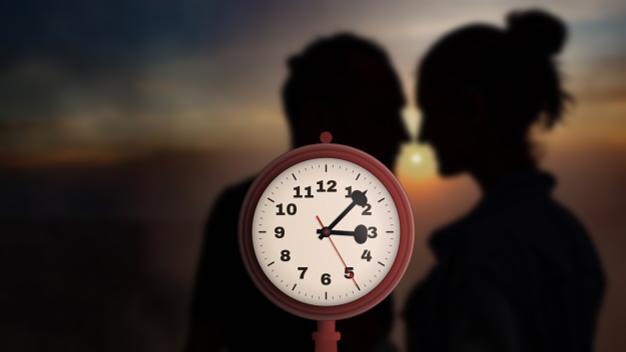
3:07:25
